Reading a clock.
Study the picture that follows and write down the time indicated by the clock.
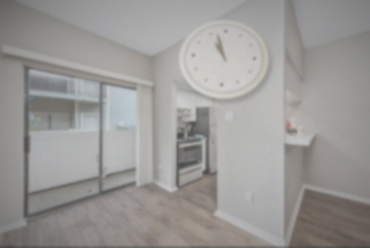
10:57
